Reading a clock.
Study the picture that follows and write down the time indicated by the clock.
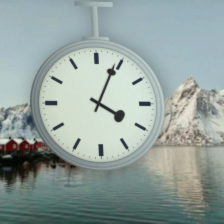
4:04
